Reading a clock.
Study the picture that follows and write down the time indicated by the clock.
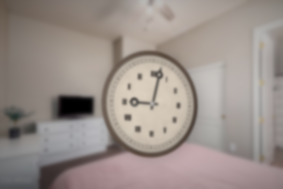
9:02
